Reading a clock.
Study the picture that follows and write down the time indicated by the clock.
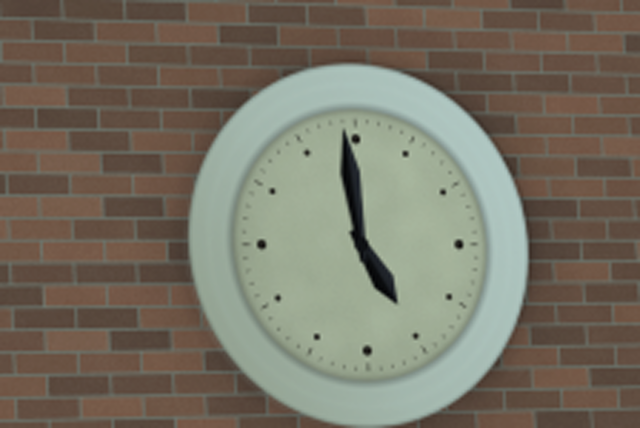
4:59
